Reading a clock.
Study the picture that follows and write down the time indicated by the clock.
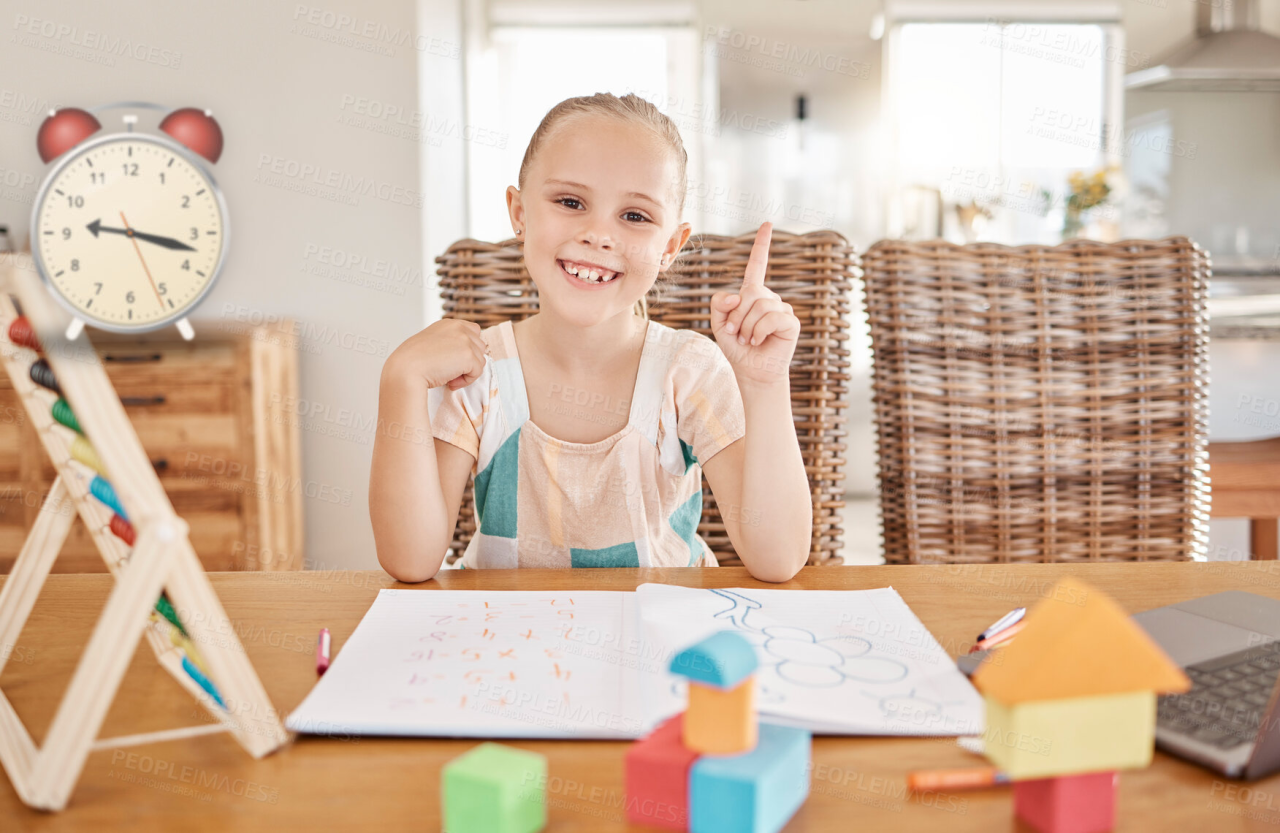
9:17:26
